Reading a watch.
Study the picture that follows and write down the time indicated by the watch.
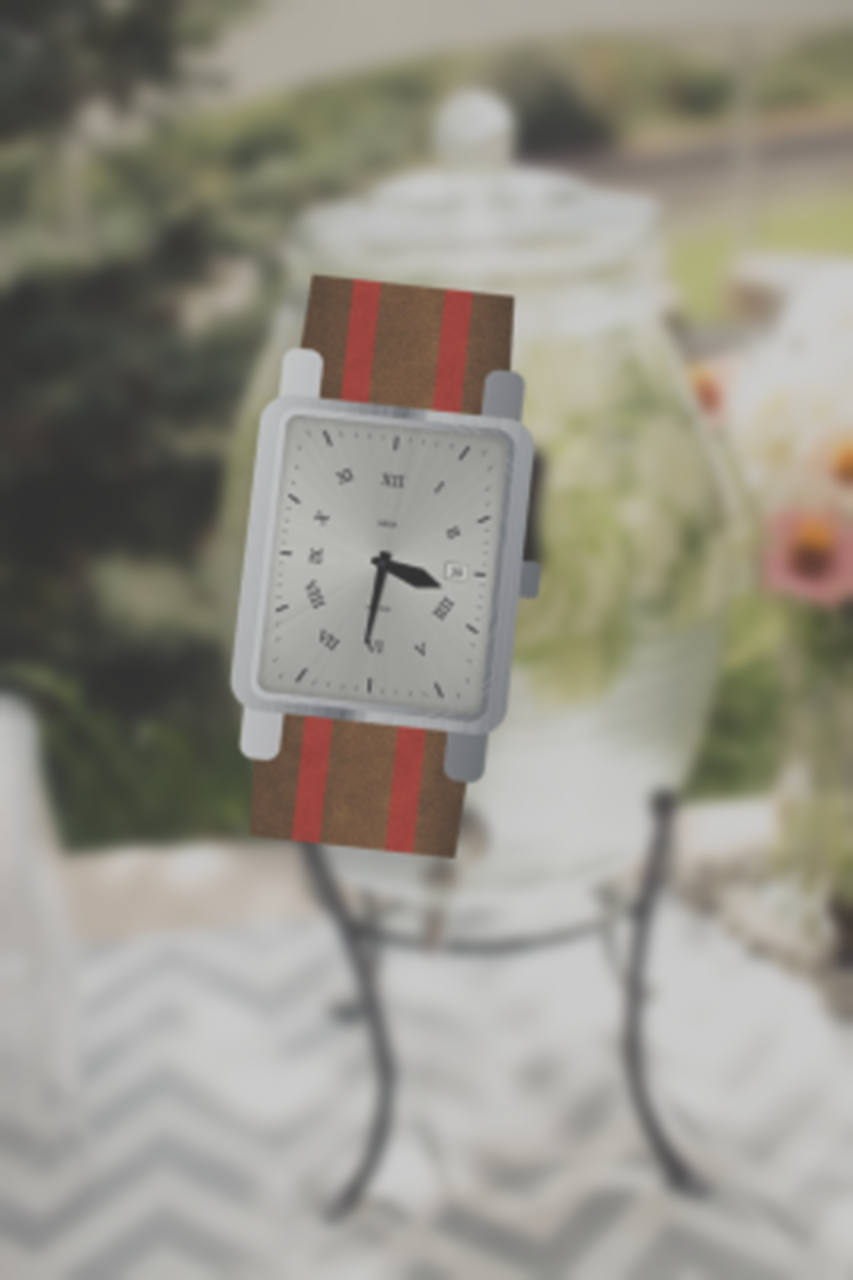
3:31
